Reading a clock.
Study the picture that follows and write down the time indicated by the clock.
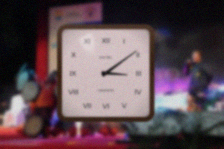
3:09
